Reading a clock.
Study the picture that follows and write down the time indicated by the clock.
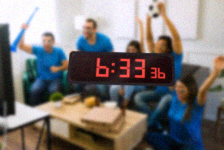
6:33:36
